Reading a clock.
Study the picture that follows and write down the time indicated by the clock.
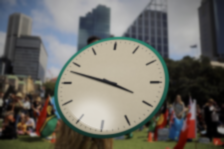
3:48
